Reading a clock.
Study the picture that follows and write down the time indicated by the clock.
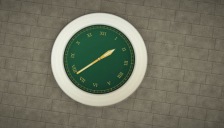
1:38
